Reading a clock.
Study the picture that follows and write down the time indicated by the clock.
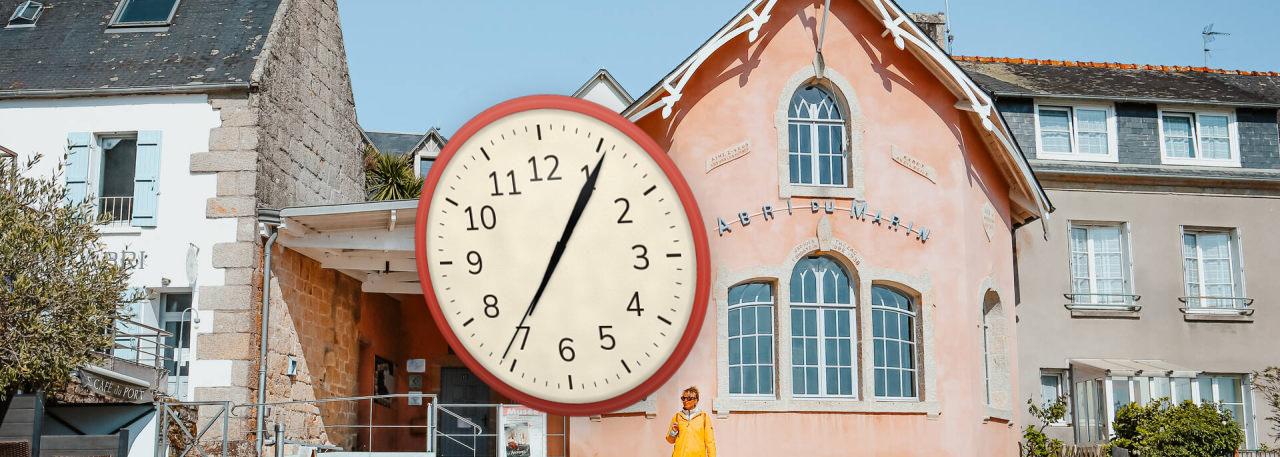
7:05:36
